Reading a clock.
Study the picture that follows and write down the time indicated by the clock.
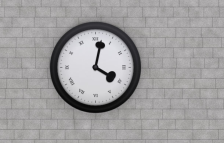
4:02
